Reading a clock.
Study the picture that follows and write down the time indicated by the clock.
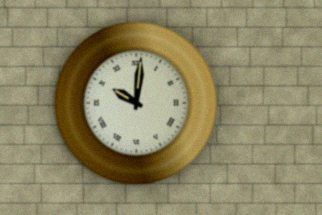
10:01
